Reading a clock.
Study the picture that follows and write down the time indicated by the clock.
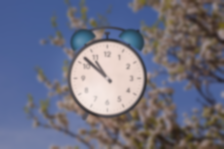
10:52
